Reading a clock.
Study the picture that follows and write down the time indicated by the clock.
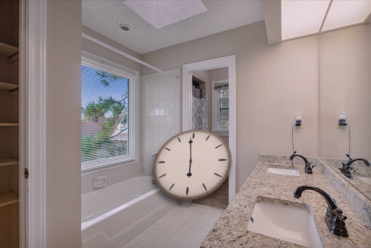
5:59
